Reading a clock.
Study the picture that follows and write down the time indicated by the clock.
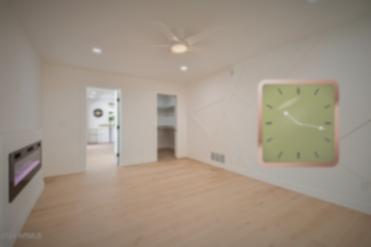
10:17
